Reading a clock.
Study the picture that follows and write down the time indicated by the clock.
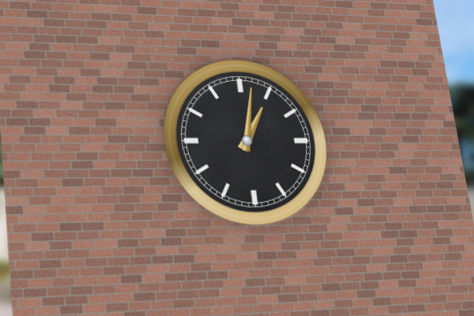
1:02
